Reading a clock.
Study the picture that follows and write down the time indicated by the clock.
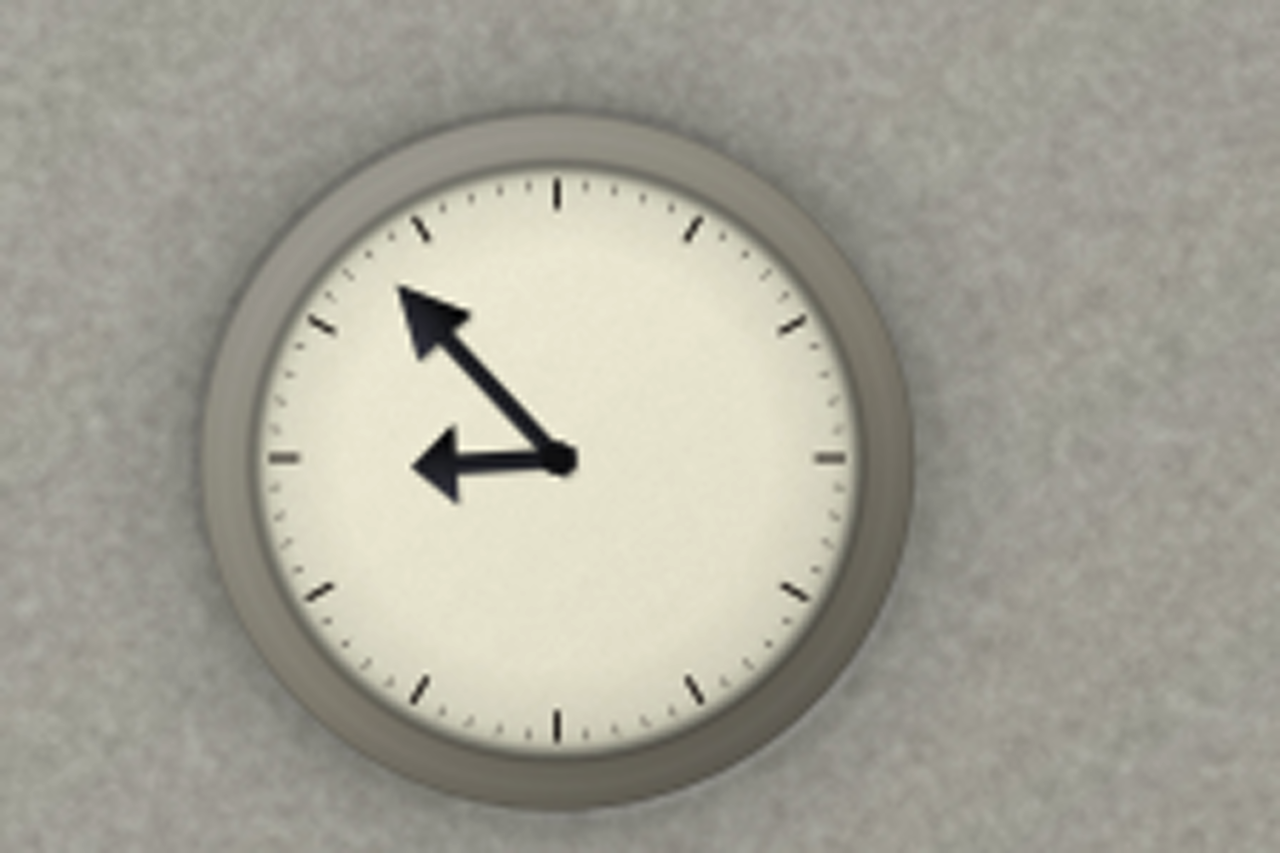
8:53
